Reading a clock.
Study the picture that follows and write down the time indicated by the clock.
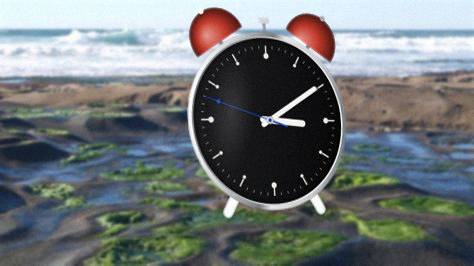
3:09:48
